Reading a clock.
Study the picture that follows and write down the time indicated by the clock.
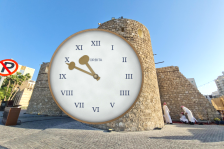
10:49
